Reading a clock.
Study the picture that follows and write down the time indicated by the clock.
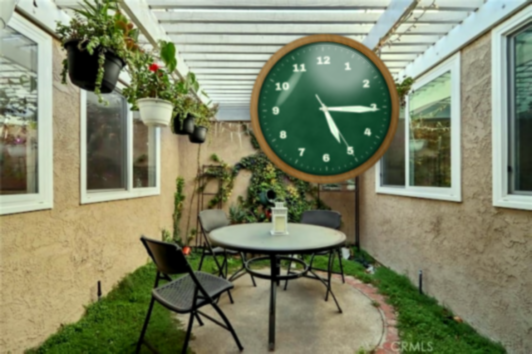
5:15:25
